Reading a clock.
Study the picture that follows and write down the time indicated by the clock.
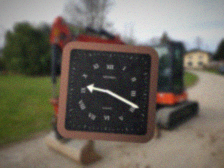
9:19
